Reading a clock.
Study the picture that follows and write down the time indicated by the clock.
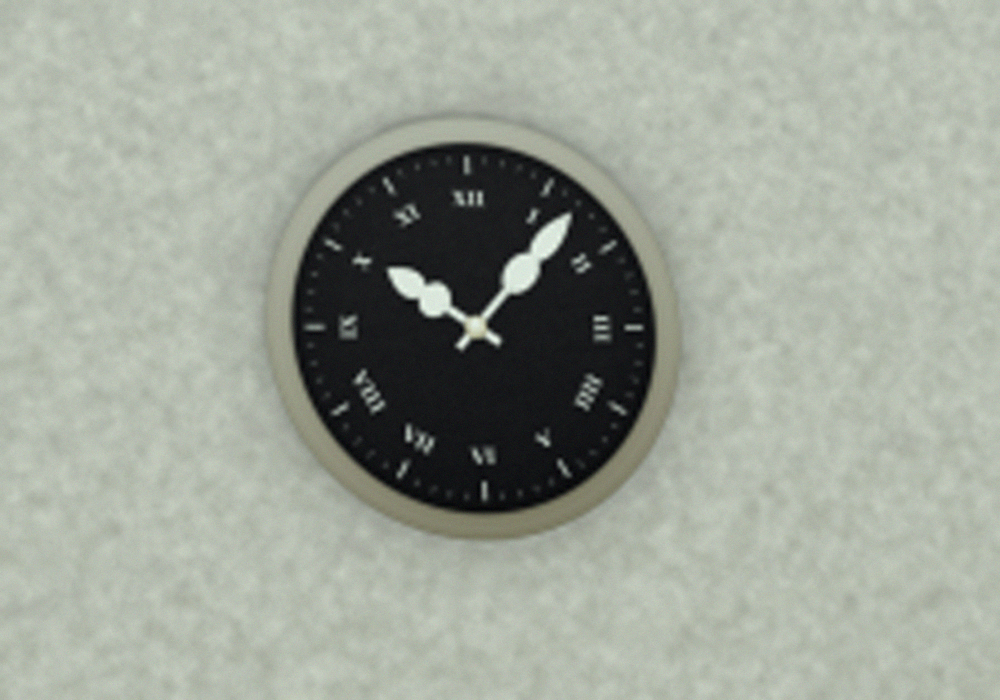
10:07
